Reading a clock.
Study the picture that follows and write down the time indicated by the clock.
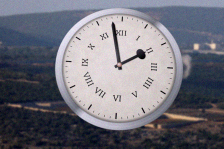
1:58
